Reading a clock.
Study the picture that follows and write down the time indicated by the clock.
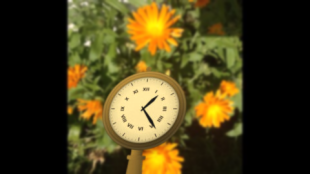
1:24
